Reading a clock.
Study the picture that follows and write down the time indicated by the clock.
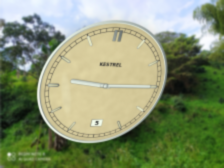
9:15
